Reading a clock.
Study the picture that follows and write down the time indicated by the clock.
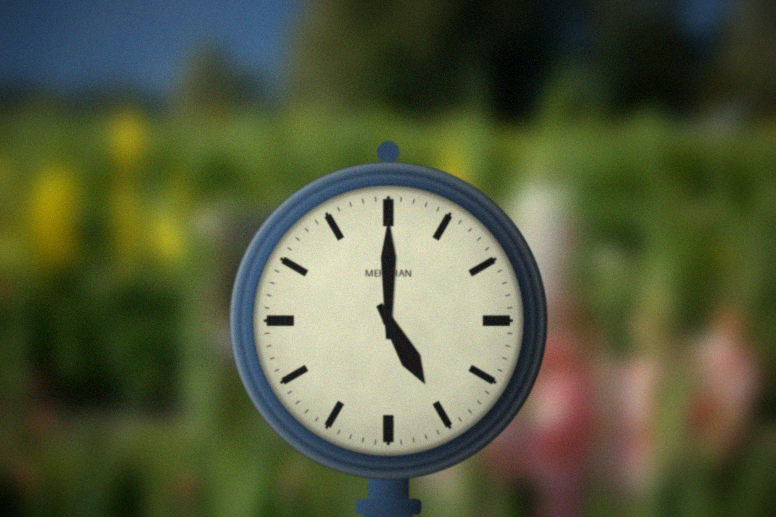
5:00
